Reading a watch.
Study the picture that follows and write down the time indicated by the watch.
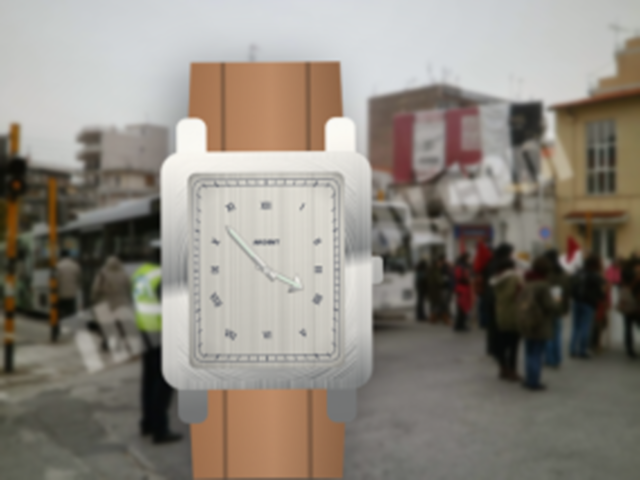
3:53
